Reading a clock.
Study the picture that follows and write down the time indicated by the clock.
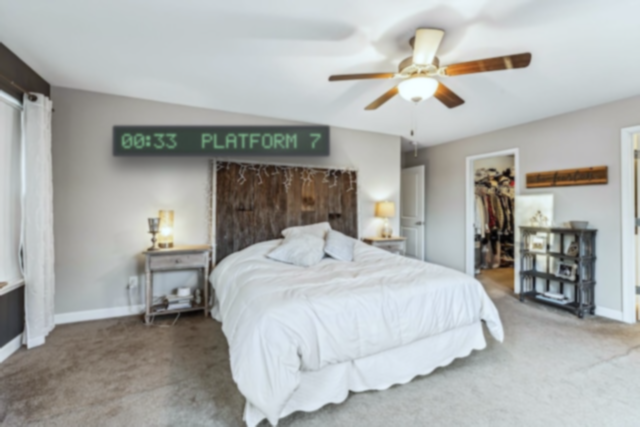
0:33
